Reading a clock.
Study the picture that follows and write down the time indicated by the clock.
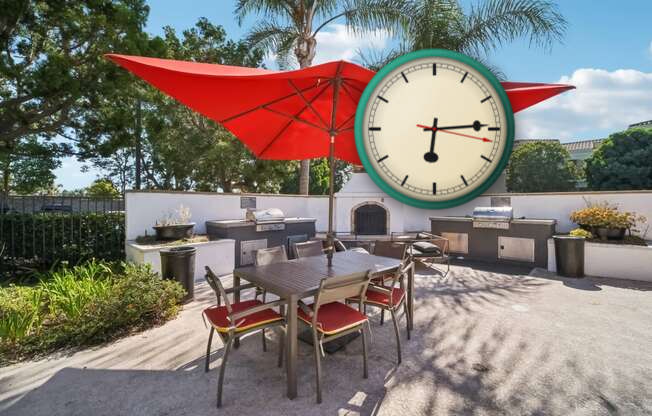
6:14:17
